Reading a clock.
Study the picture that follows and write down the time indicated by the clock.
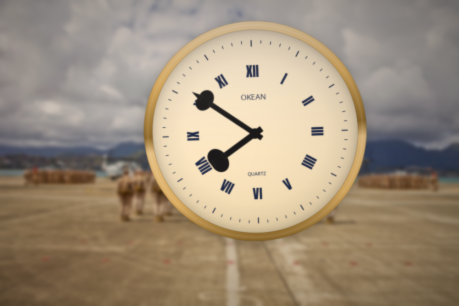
7:51
